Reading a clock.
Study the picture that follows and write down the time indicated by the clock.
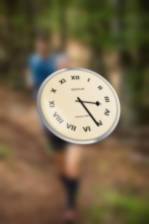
3:26
